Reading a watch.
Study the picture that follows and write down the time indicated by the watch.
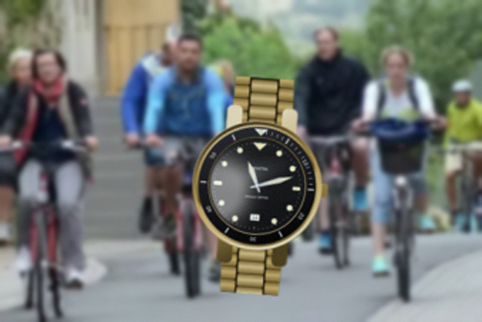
11:12
